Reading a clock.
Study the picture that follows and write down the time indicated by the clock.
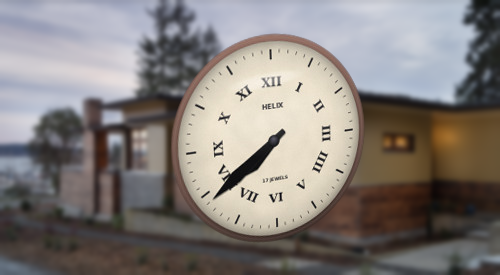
7:39
